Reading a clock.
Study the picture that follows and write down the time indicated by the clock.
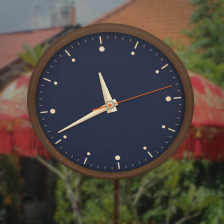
11:41:13
